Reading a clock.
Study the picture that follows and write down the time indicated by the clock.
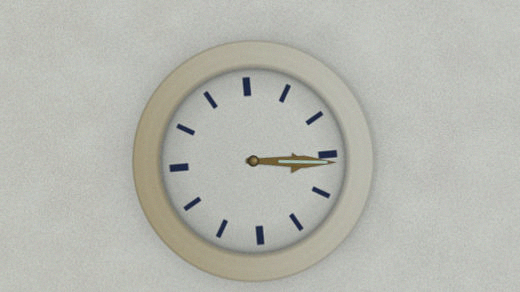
3:16
